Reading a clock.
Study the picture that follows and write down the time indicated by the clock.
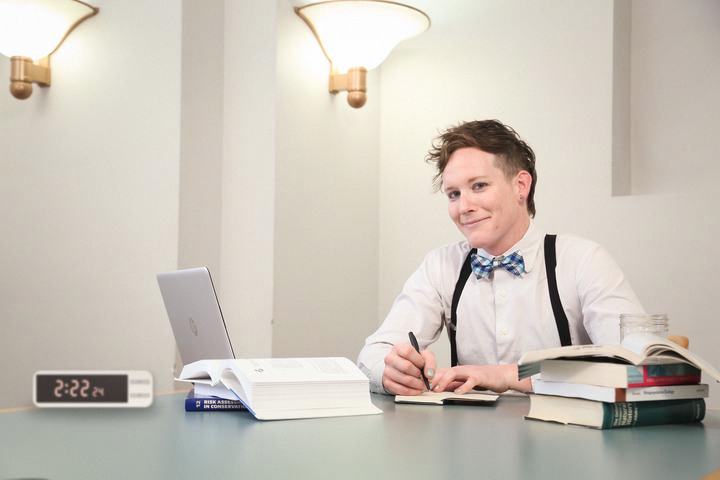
2:22
